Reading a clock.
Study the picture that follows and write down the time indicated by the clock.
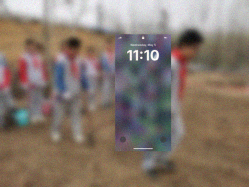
11:10
